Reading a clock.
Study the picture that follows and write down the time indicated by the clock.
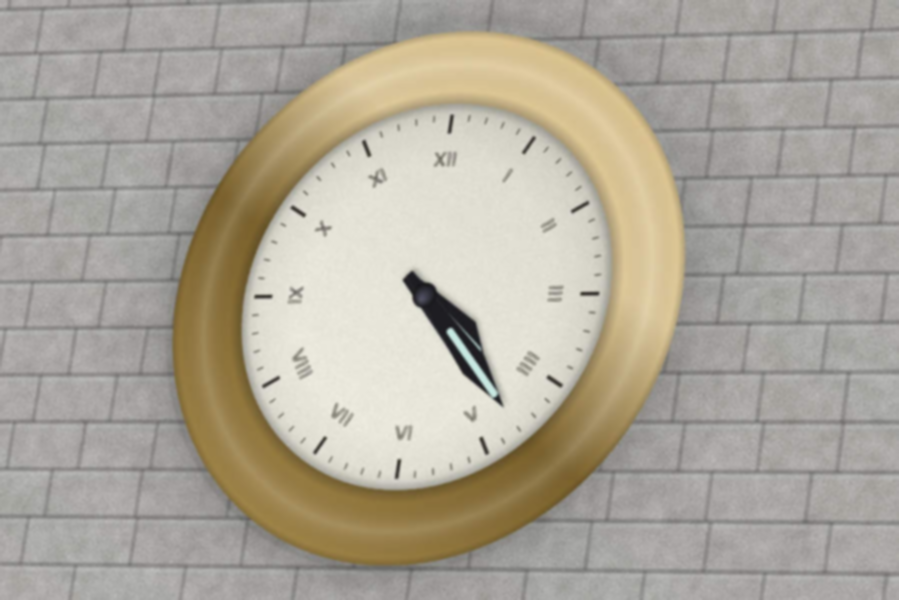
4:23
